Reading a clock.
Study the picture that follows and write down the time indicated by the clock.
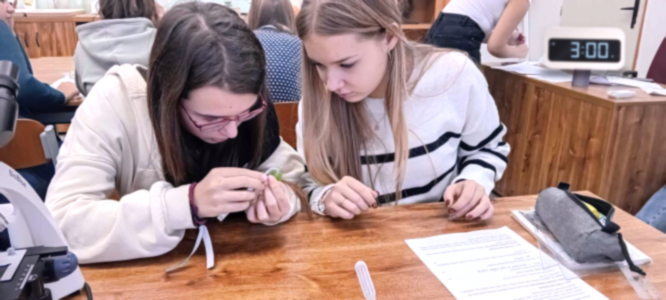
3:00
